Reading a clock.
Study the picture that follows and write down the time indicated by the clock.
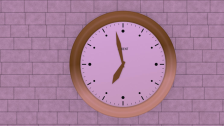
6:58
